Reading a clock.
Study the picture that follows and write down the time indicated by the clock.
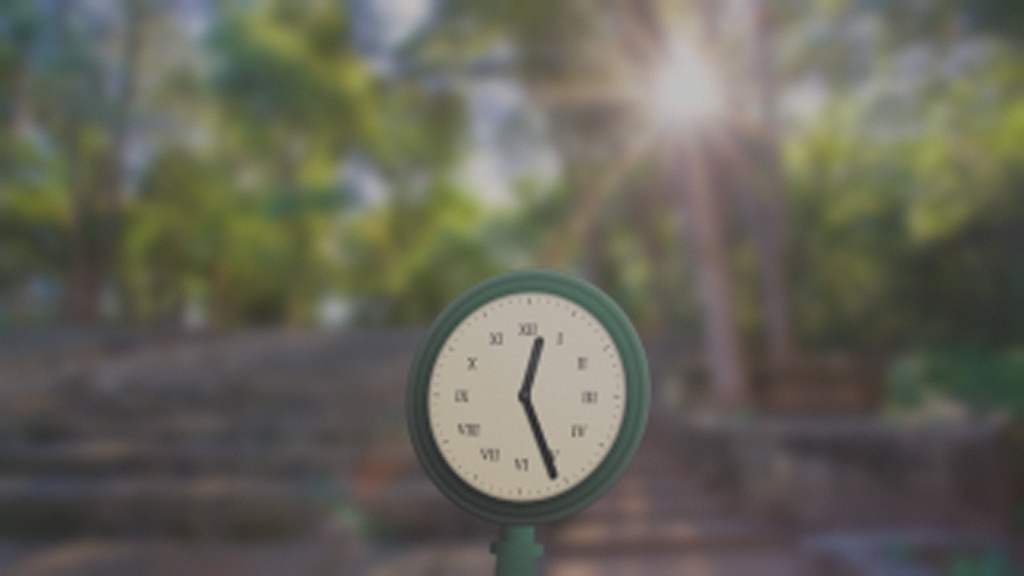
12:26
